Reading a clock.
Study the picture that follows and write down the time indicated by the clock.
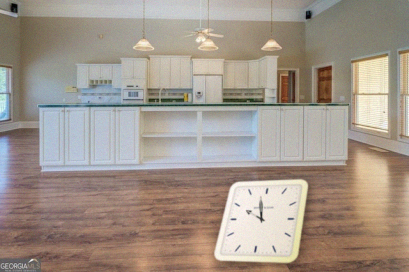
9:58
